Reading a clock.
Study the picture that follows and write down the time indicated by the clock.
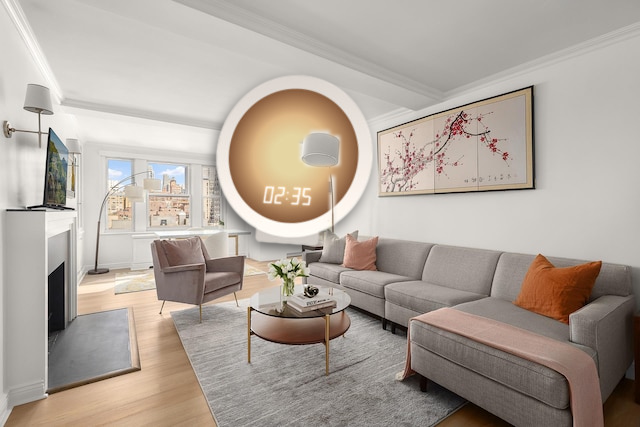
2:35
